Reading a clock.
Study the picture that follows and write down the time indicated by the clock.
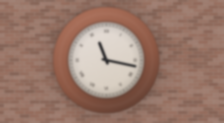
11:17
